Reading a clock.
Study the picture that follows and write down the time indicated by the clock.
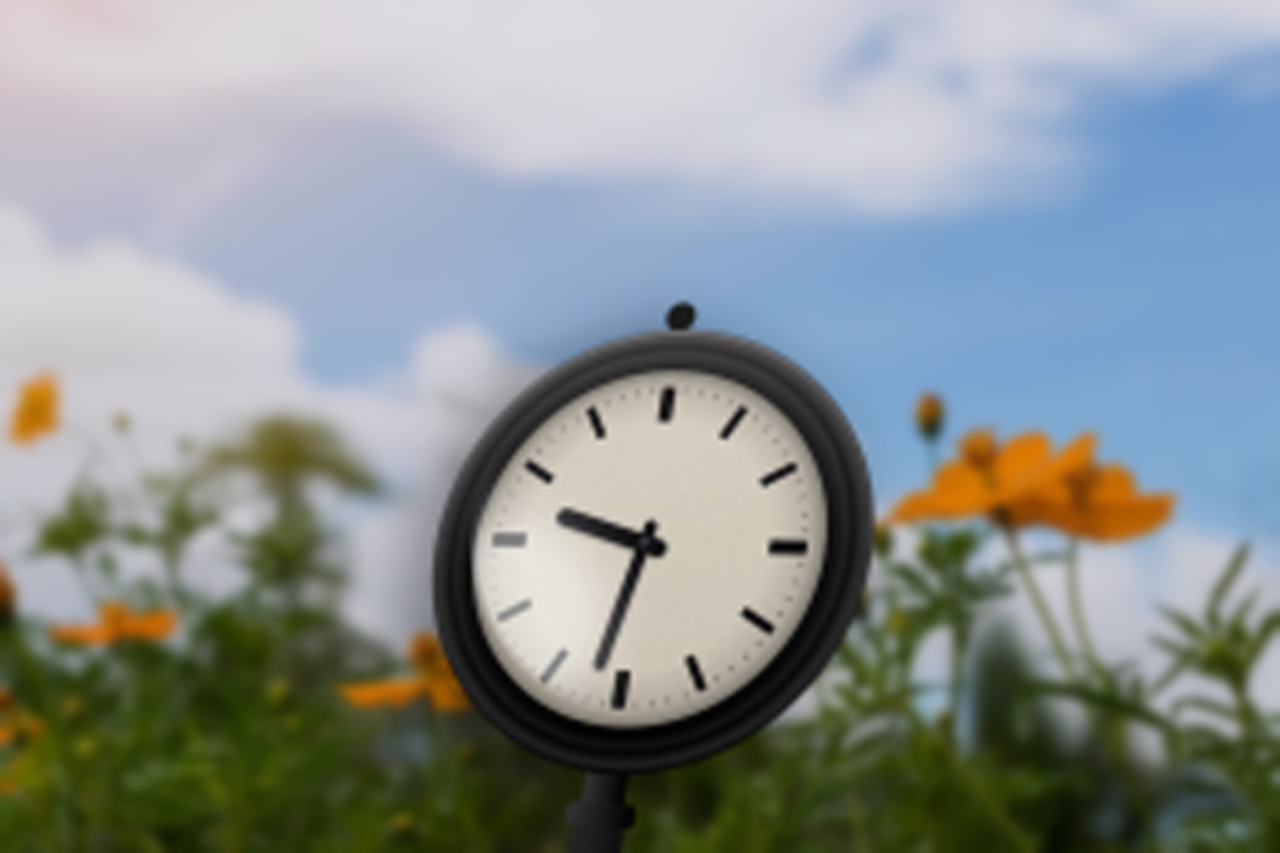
9:32
